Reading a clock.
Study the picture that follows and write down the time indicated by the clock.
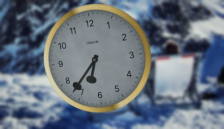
6:37
